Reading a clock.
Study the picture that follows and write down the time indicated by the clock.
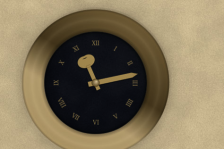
11:13
